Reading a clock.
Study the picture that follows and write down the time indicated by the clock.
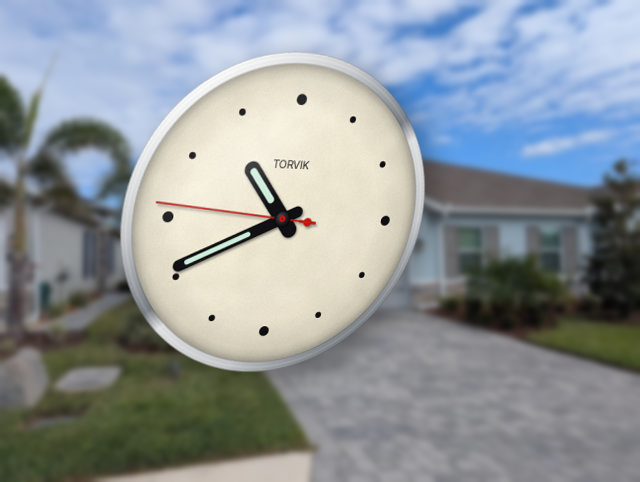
10:40:46
